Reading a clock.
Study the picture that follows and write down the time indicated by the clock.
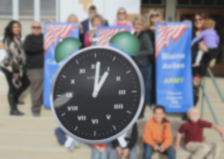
1:01
